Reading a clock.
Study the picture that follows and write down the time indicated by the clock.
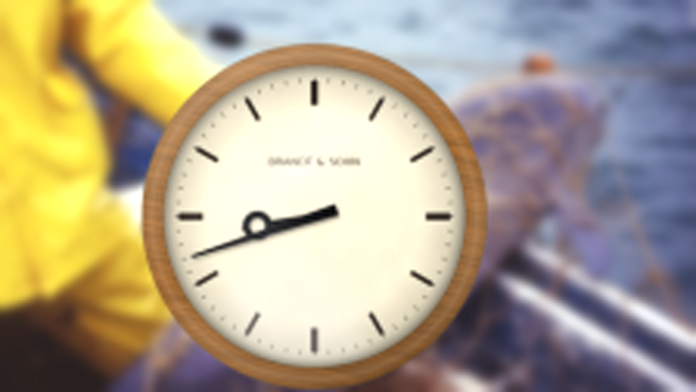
8:42
